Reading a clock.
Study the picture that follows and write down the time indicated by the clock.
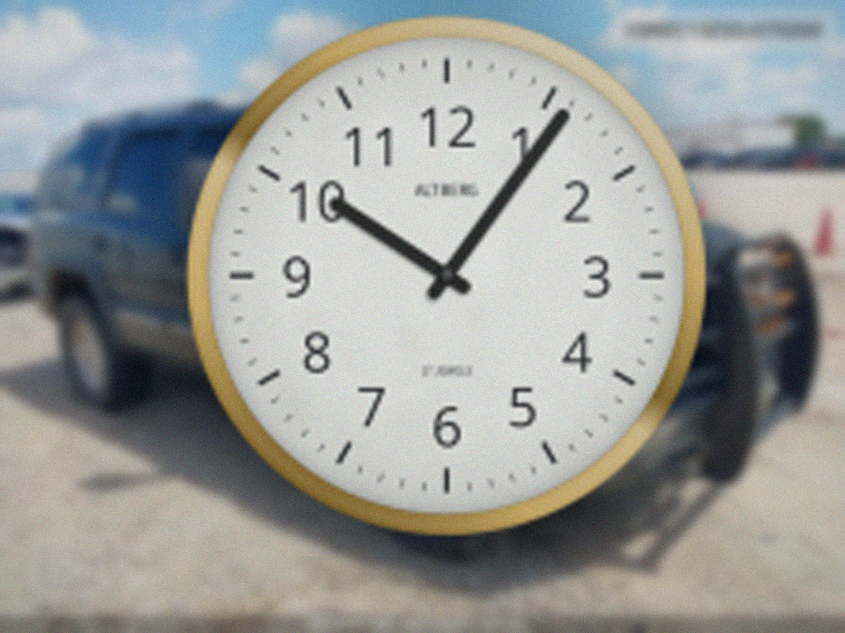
10:06
